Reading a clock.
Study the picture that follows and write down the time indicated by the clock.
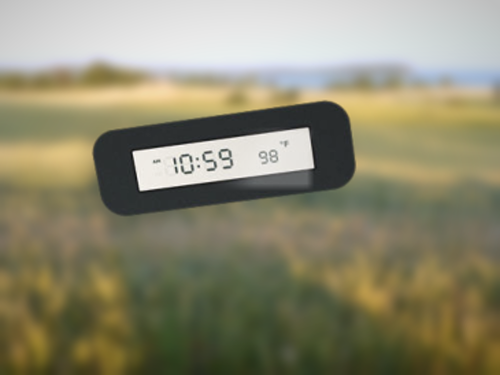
10:59
